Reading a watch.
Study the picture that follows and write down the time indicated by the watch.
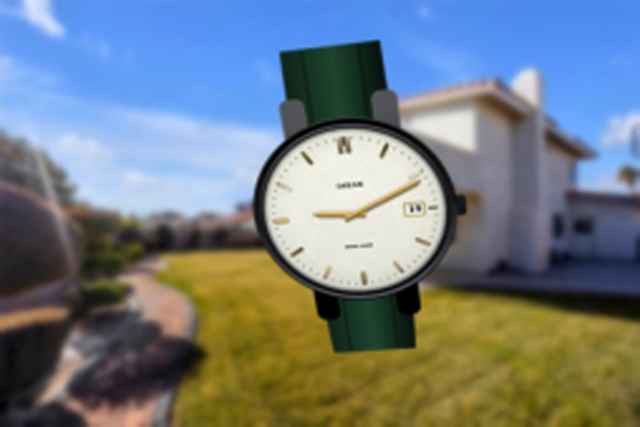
9:11
